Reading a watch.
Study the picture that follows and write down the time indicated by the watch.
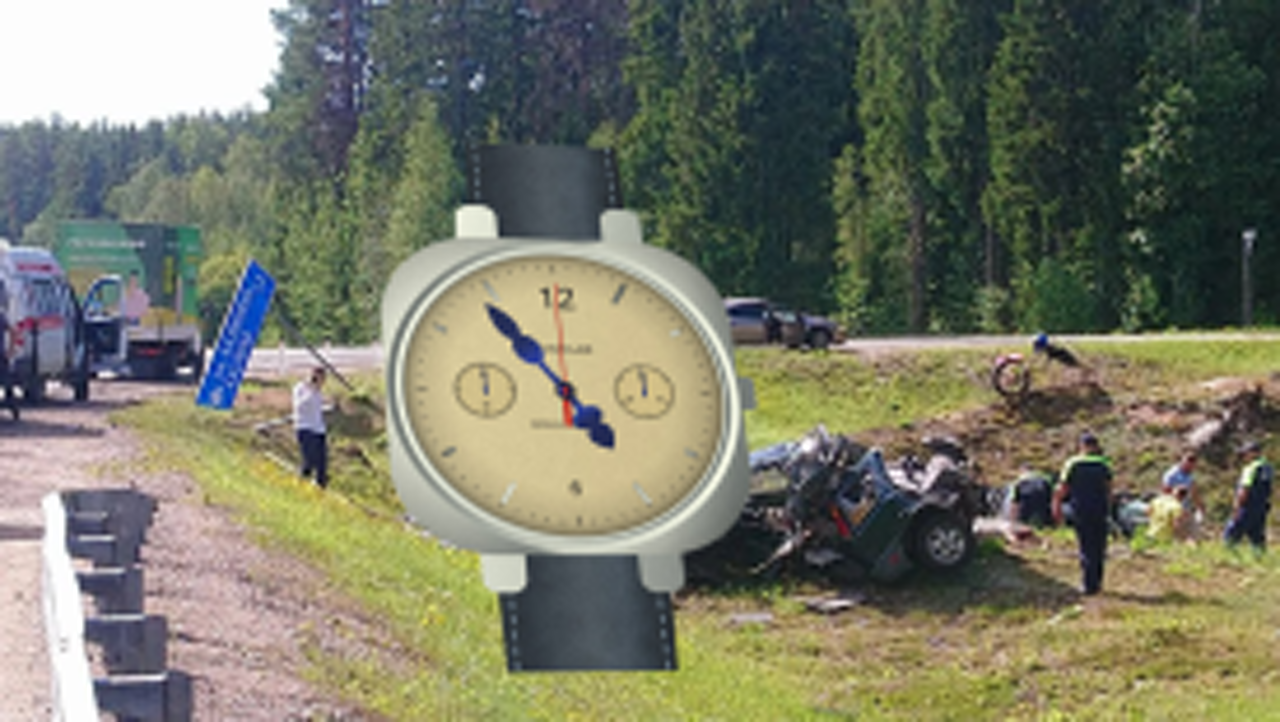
4:54
